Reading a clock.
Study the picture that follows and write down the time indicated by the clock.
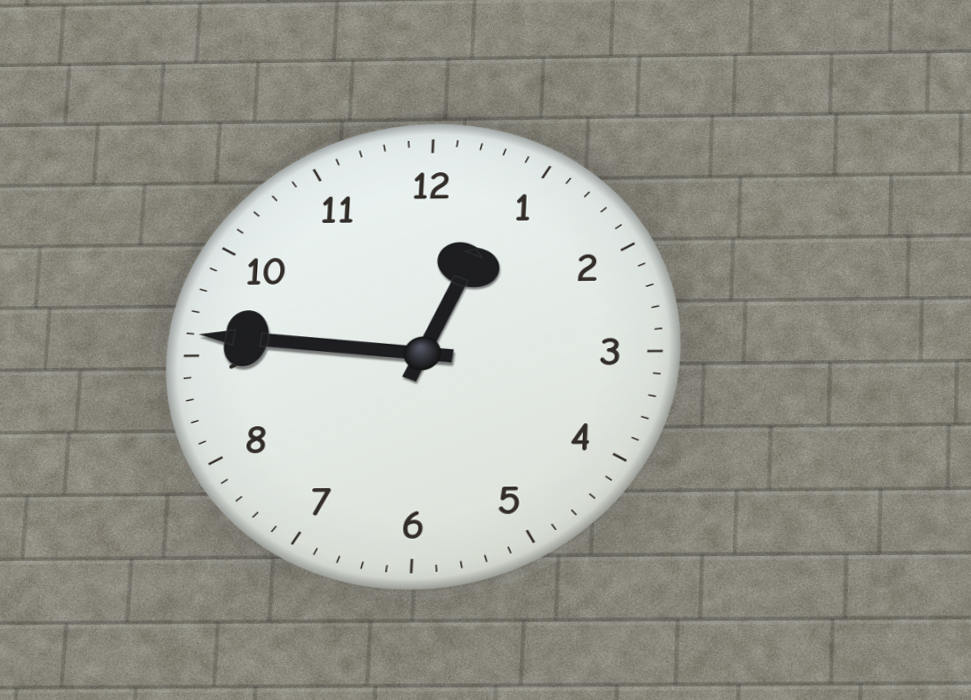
12:46
